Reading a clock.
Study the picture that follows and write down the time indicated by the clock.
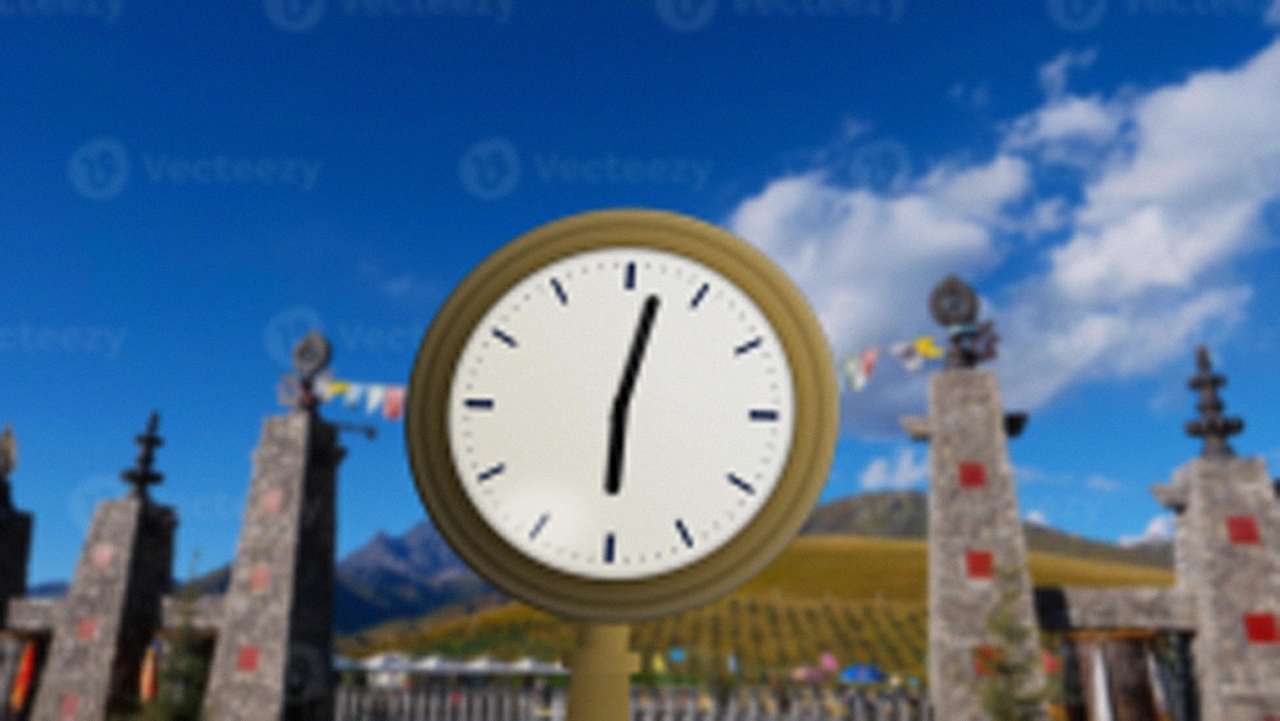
6:02
